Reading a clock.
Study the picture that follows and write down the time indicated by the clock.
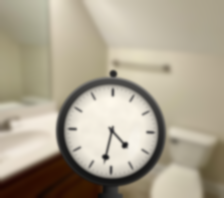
4:32
